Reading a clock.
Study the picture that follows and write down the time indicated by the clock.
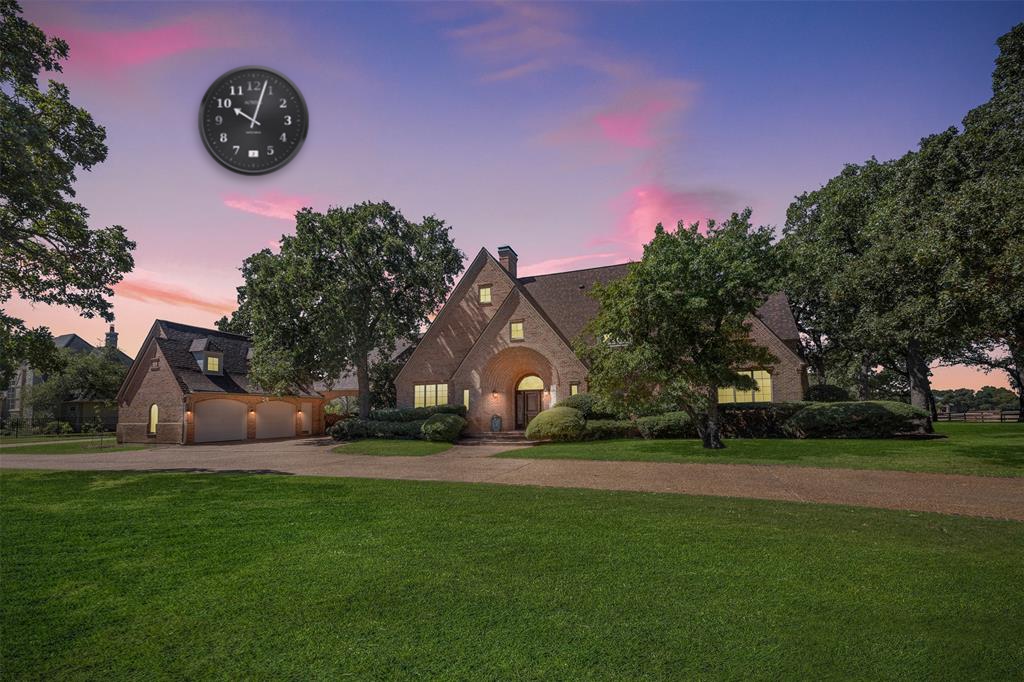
10:03
